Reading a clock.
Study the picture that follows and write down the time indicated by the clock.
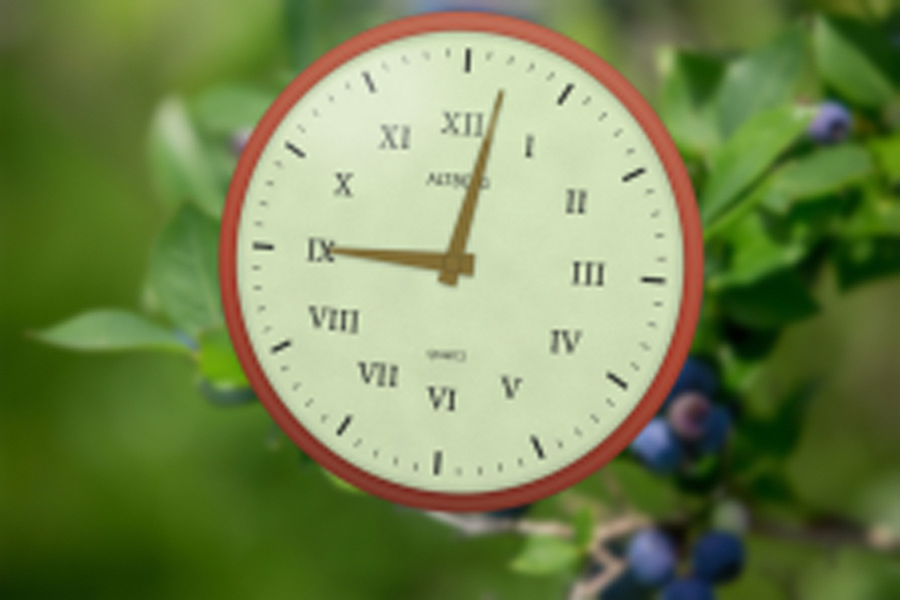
9:02
